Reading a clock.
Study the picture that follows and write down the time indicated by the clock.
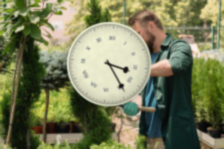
3:24
